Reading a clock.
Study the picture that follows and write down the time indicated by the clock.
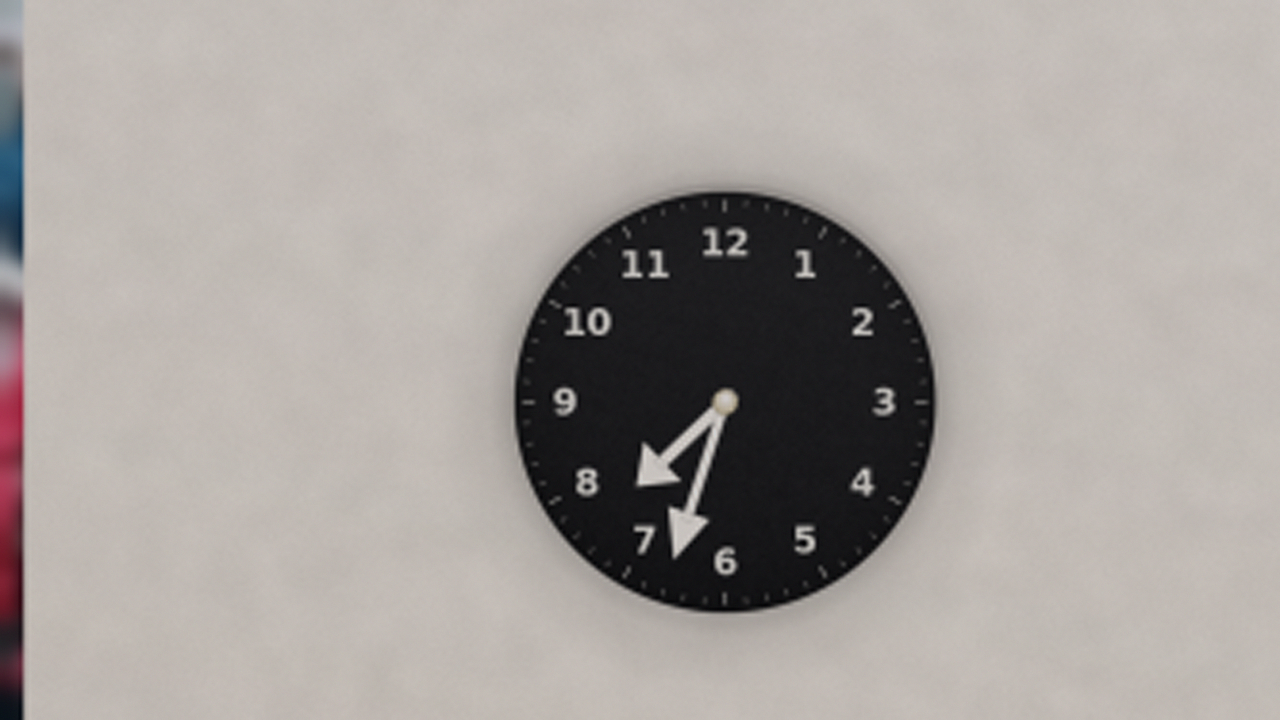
7:33
